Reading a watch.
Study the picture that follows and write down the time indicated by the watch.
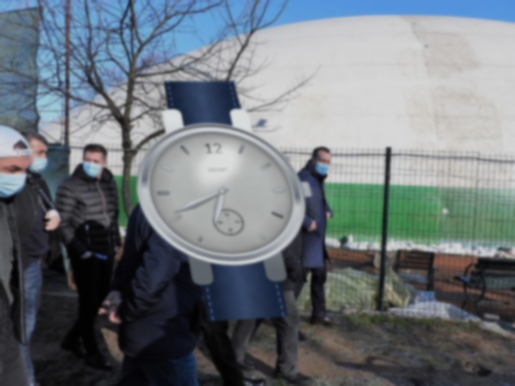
6:41
